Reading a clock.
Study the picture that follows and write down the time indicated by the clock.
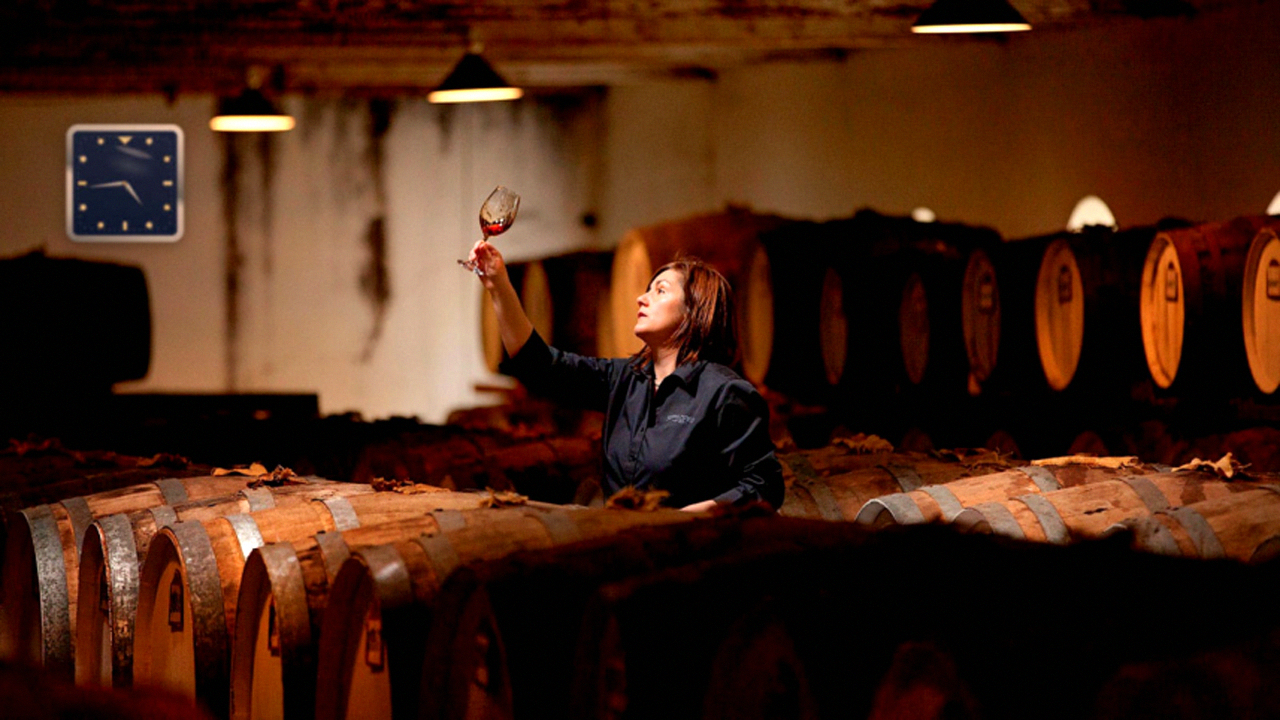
4:44
